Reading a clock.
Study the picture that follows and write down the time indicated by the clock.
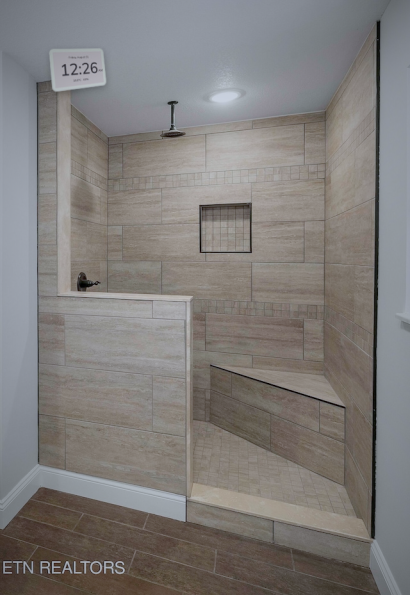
12:26
